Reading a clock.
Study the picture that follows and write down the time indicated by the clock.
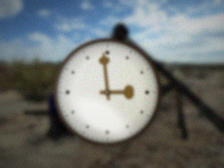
2:59
